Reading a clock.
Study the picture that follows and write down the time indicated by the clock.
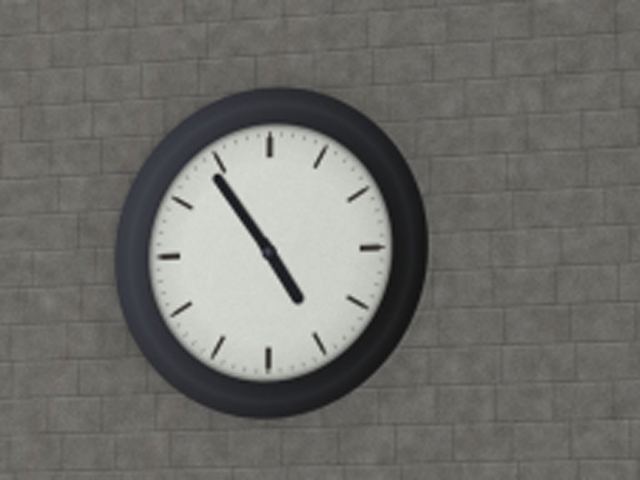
4:54
